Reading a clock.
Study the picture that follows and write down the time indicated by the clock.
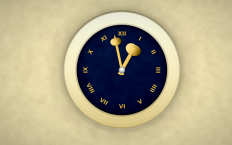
12:58
